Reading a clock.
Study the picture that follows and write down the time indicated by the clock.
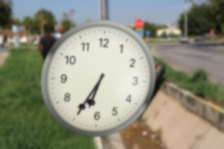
6:35
